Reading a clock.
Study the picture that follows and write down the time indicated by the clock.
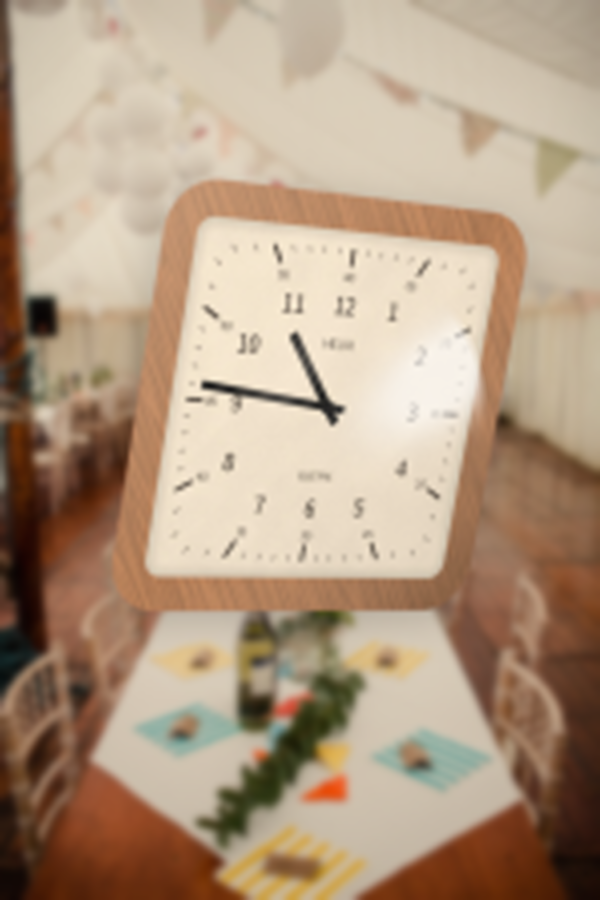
10:46
